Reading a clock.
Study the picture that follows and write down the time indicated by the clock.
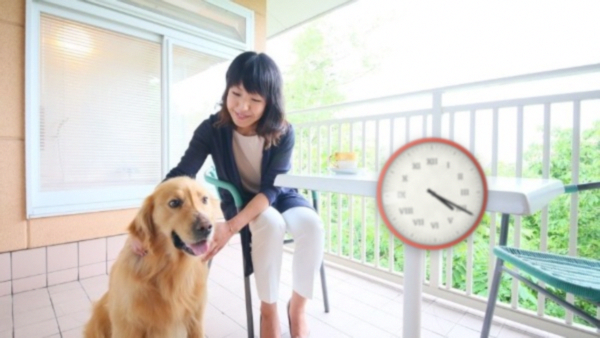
4:20
